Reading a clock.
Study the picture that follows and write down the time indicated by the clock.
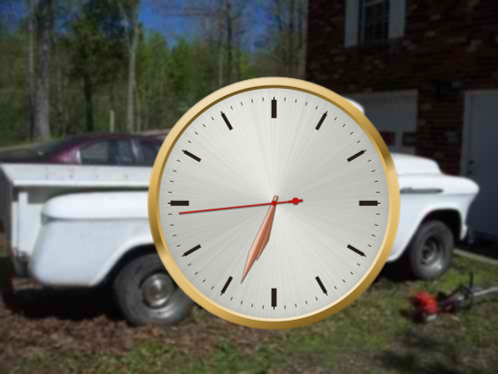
6:33:44
